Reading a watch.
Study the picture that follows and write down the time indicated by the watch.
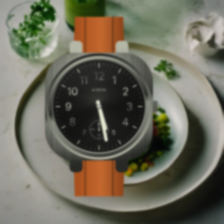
5:28
